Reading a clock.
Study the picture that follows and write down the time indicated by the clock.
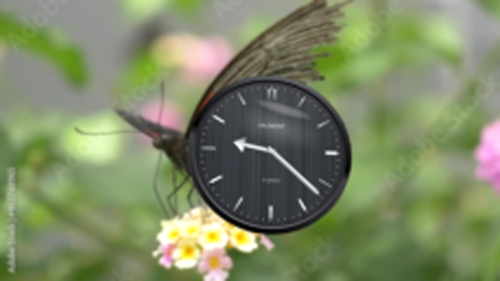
9:22
